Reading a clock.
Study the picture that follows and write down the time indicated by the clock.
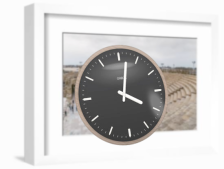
4:02
